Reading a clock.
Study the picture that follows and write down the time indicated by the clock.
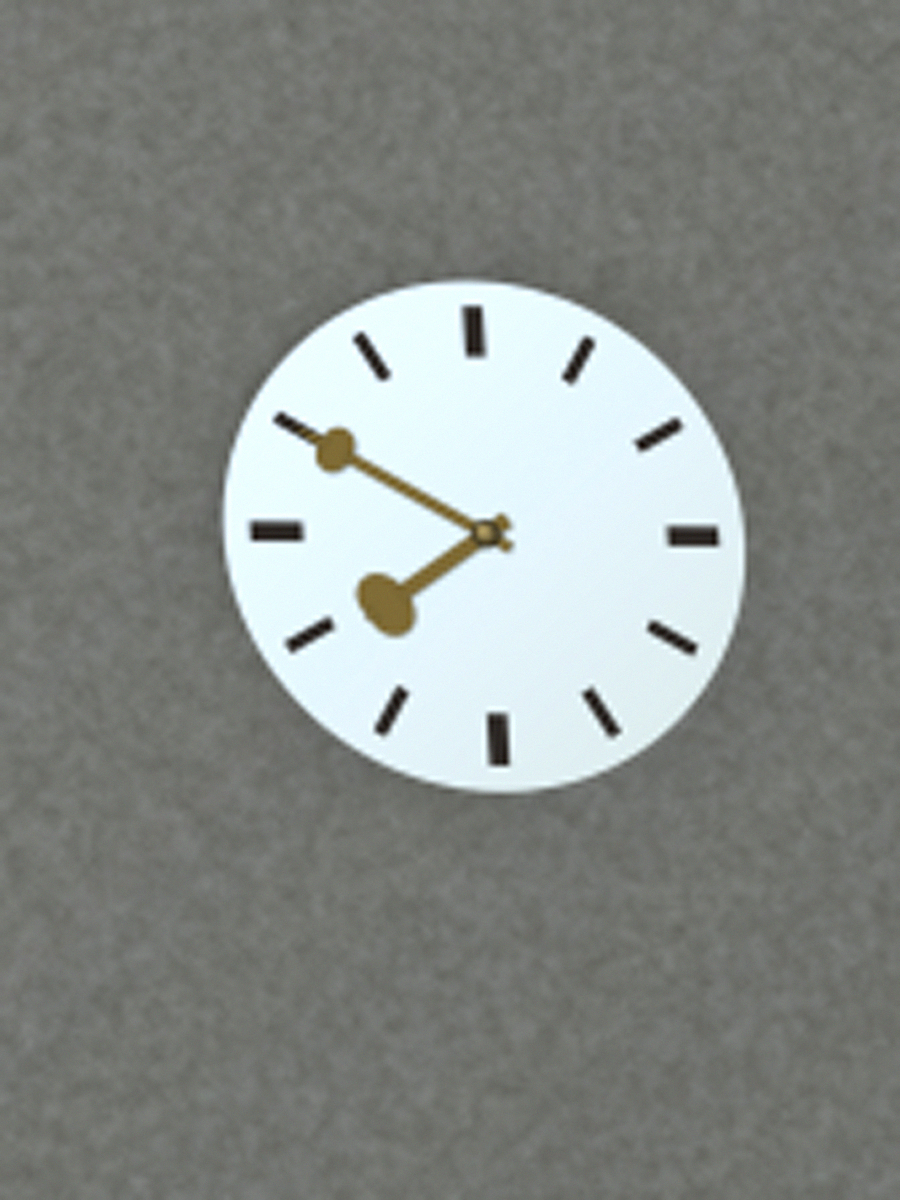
7:50
